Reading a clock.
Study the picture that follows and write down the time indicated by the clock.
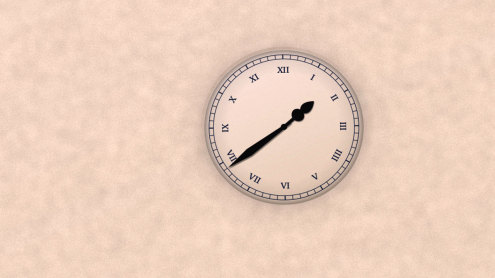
1:39
